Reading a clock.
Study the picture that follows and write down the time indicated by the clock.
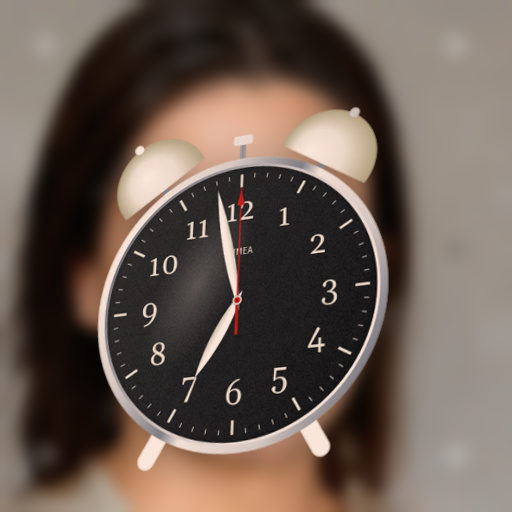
6:58:00
